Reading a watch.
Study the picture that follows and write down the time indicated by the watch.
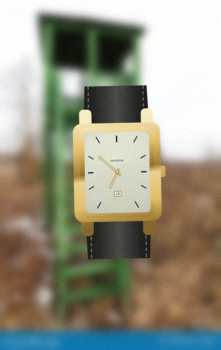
6:52
